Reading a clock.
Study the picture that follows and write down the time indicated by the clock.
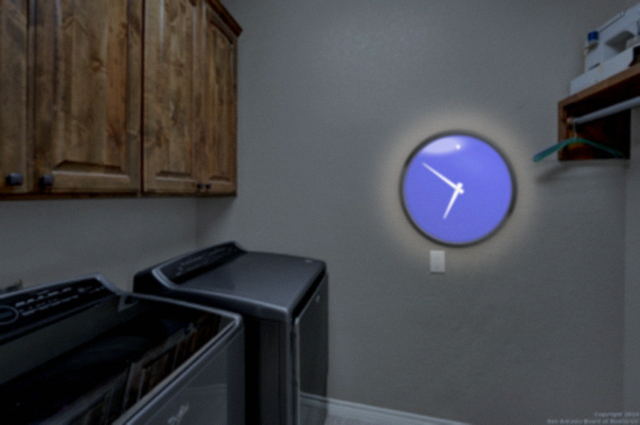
6:51
